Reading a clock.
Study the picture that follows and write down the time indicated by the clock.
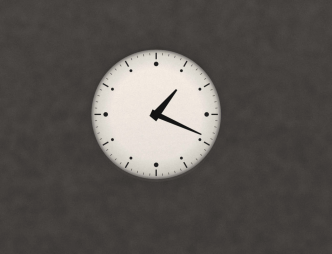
1:19
